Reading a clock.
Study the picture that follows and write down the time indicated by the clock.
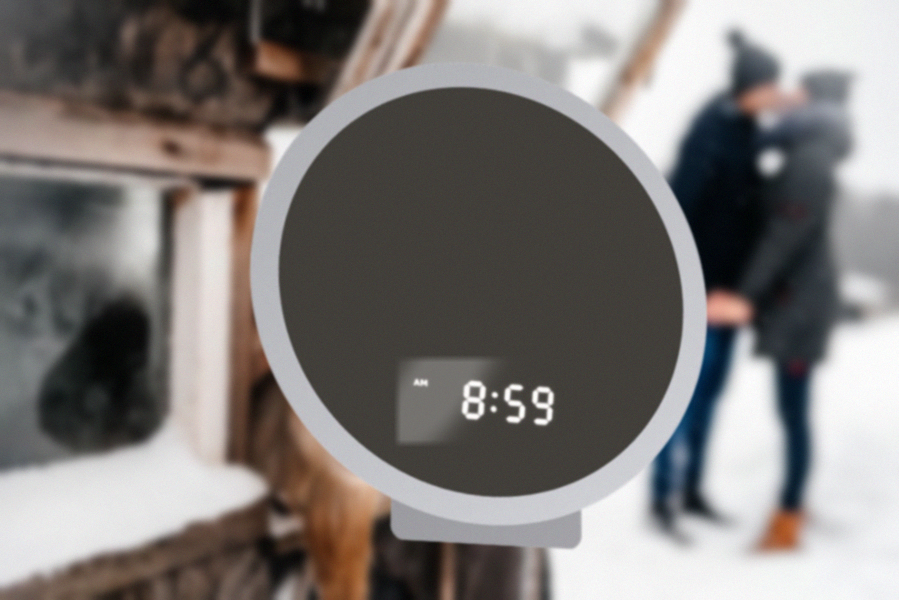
8:59
